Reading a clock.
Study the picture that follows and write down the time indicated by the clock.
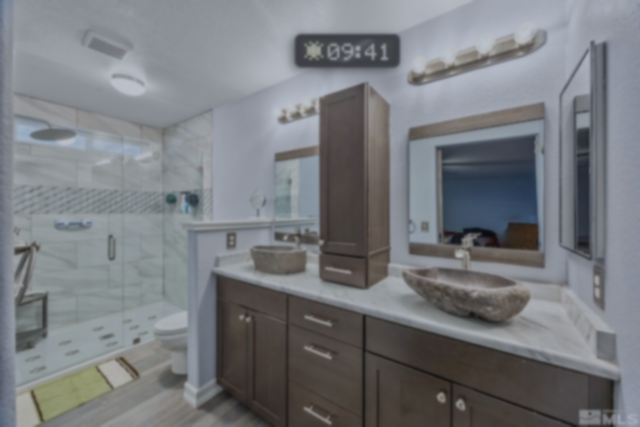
9:41
